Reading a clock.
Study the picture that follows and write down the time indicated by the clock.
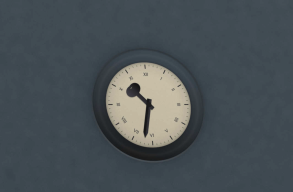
10:32
